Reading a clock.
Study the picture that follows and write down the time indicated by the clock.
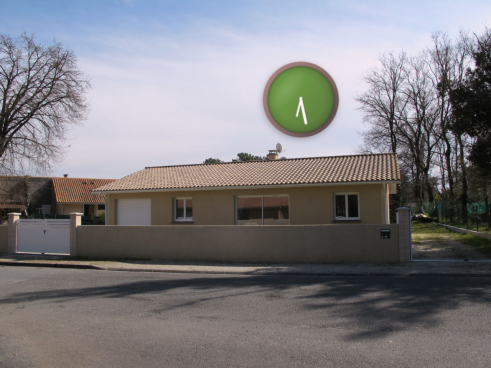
6:28
